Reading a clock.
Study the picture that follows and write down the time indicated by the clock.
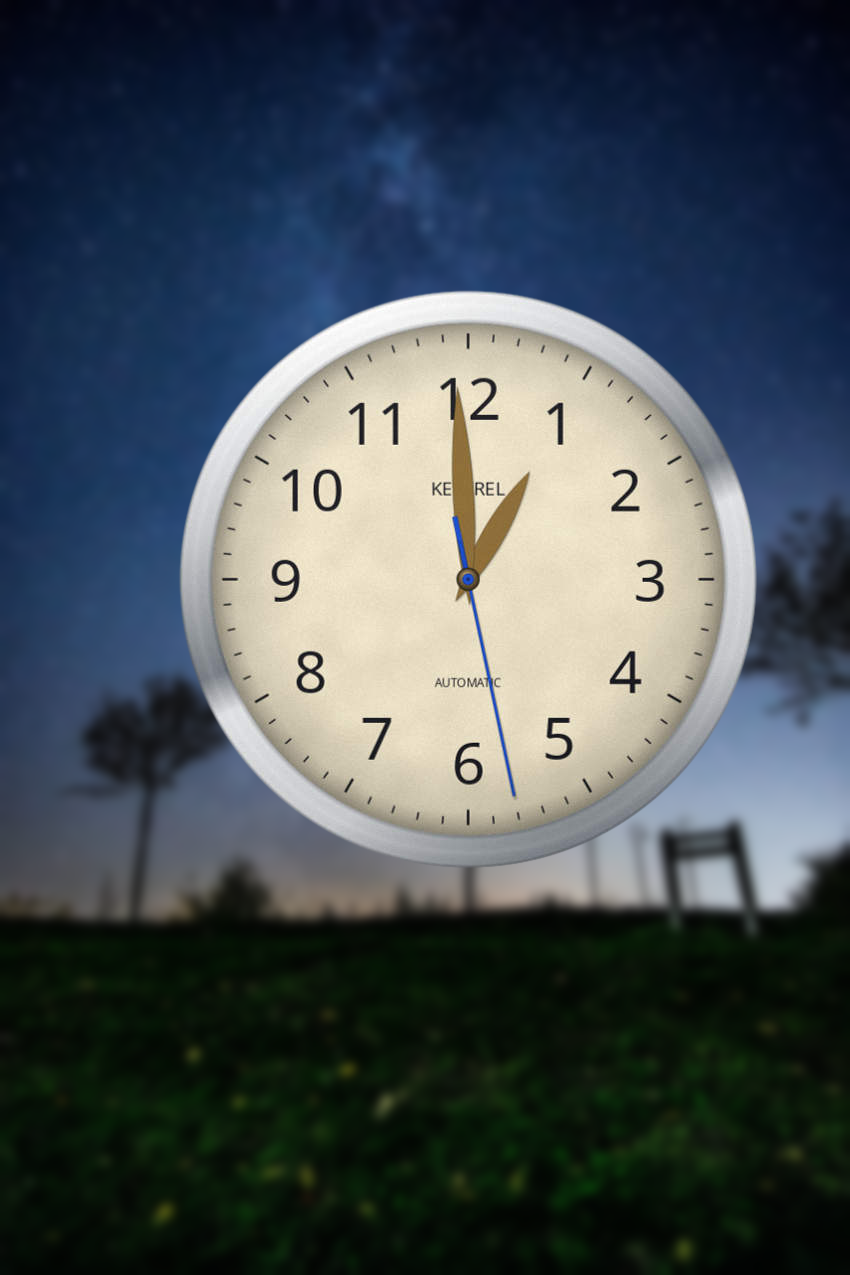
12:59:28
